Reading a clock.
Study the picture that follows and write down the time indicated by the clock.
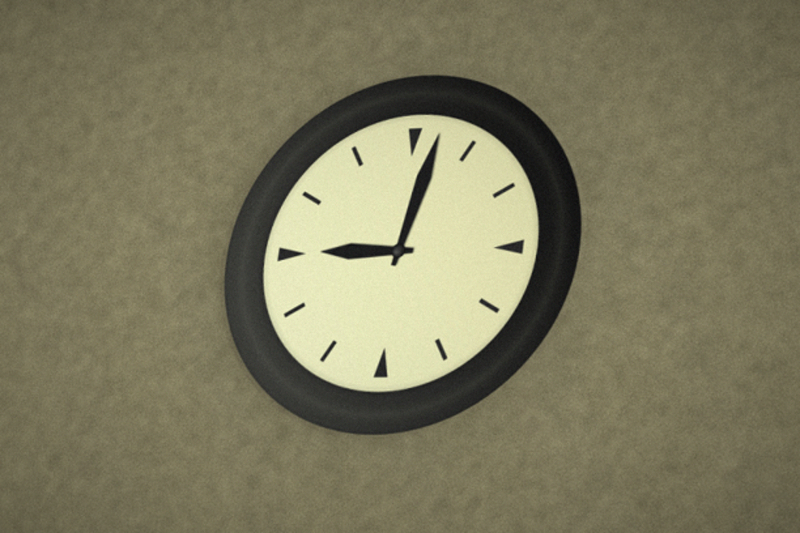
9:02
